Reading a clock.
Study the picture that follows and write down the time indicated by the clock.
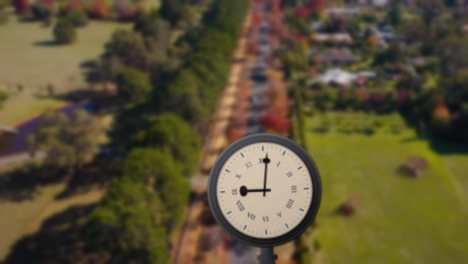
9:01
